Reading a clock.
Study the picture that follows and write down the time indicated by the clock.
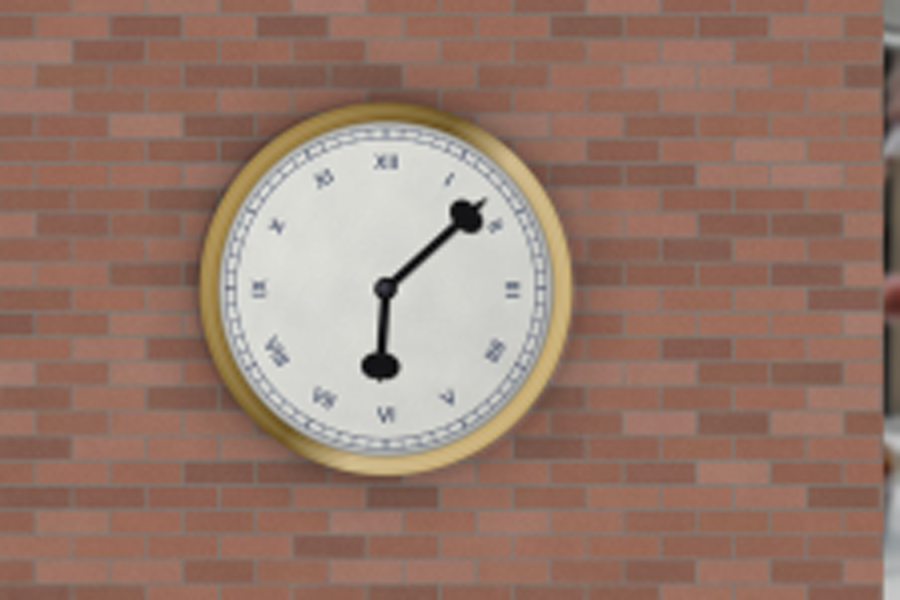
6:08
